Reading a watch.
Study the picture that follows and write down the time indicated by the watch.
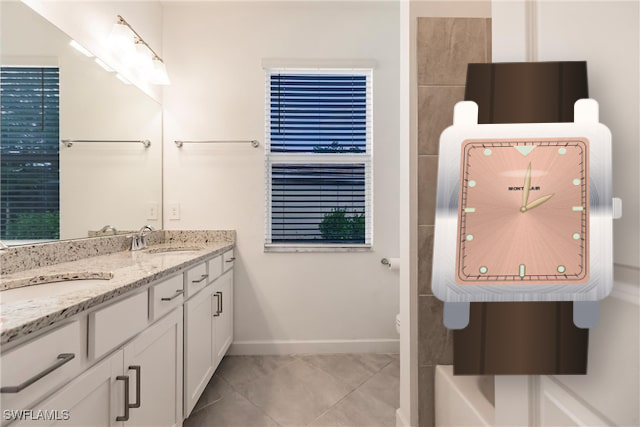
2:01
